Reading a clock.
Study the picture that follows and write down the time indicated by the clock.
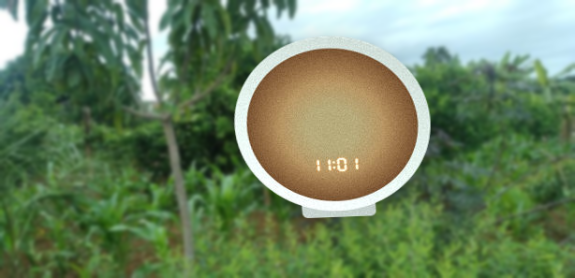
11:01
